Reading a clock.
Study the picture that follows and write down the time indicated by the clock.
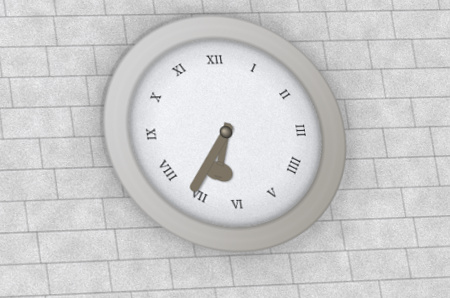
6:36
